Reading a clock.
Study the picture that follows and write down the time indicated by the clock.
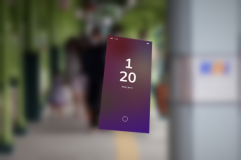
1:20
